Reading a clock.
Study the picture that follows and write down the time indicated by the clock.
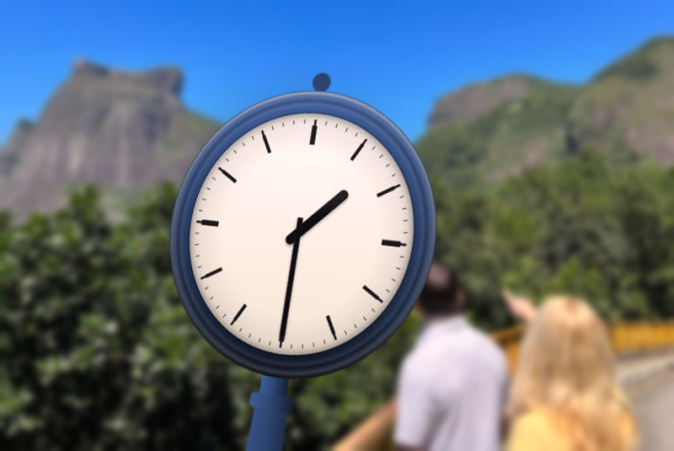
1:30
